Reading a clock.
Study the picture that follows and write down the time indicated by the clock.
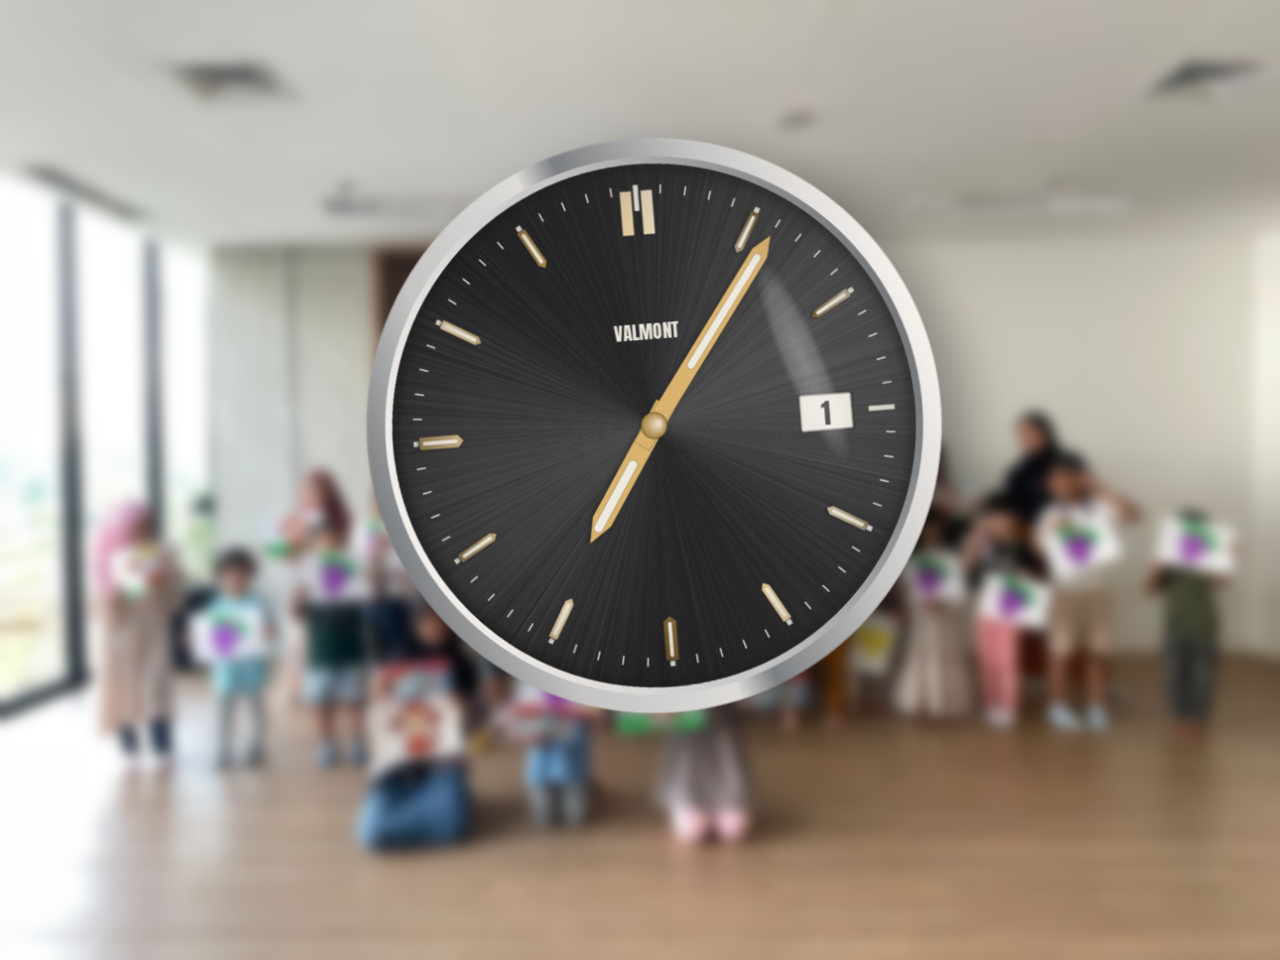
7:06
